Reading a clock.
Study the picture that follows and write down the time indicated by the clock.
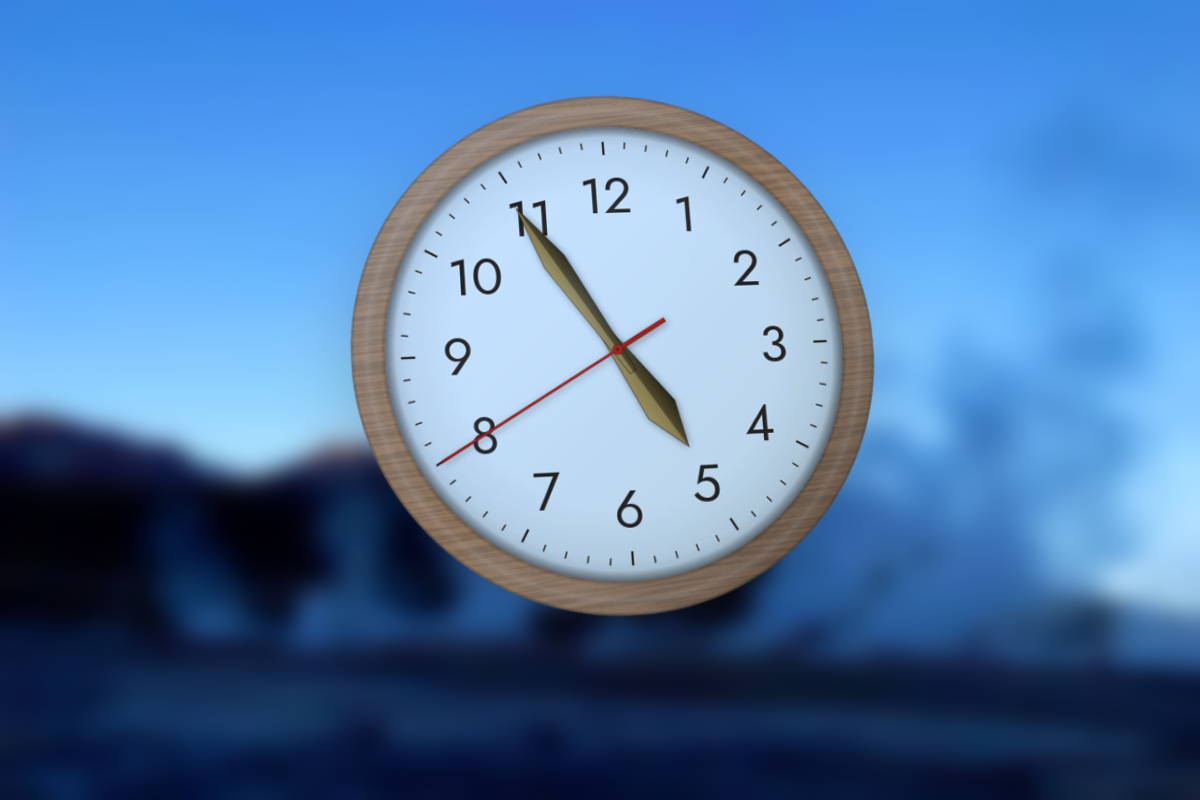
4:54:40
